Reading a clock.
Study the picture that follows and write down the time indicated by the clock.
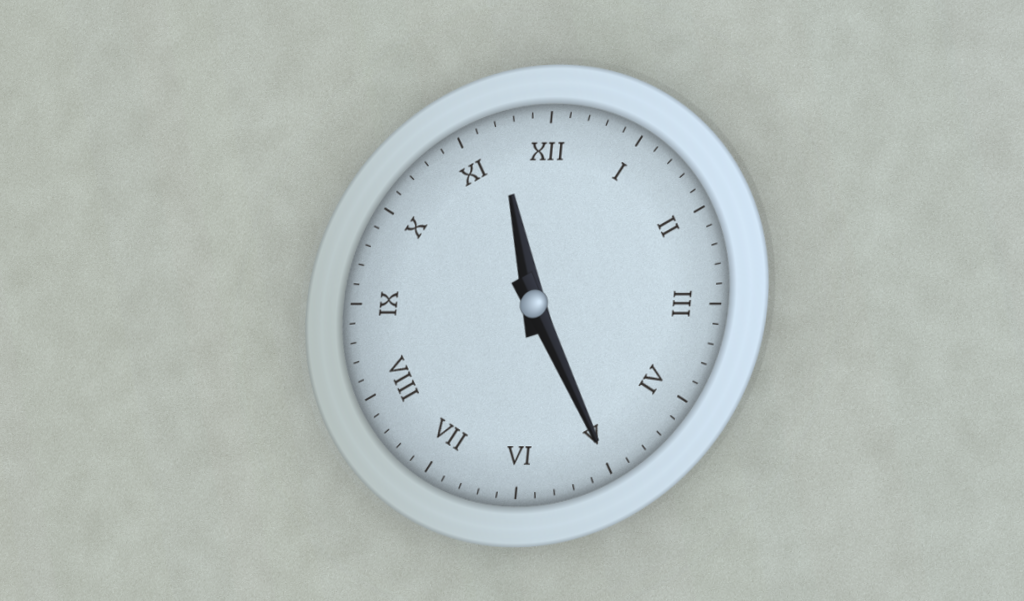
11:25
